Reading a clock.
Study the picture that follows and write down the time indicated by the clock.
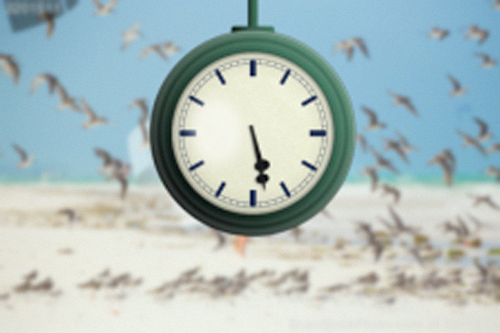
5:28
